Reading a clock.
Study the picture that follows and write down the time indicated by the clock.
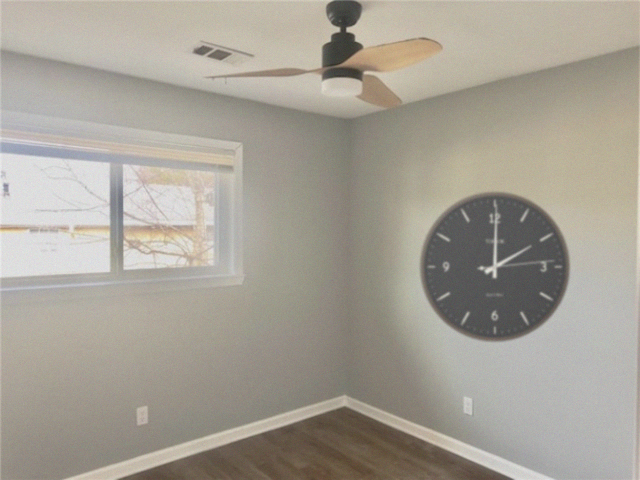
2:00:14
